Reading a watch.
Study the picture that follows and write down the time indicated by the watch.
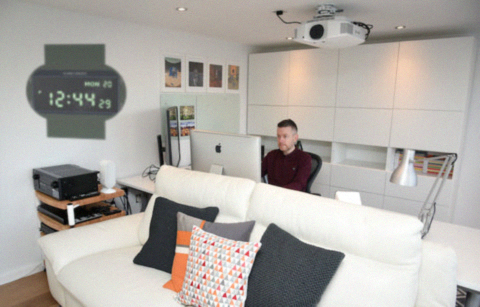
12:44
